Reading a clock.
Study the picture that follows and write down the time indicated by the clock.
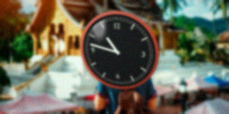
10:47
